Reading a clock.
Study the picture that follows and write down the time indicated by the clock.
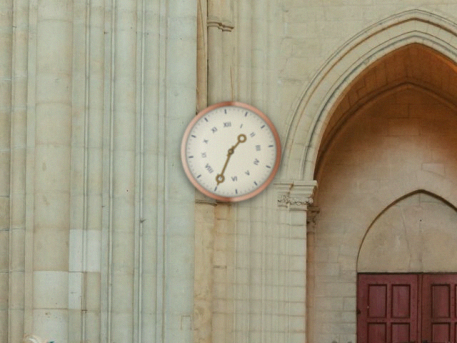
1:35
